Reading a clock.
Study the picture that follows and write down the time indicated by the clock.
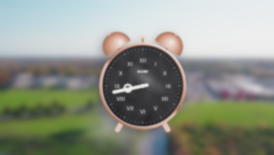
8:43
